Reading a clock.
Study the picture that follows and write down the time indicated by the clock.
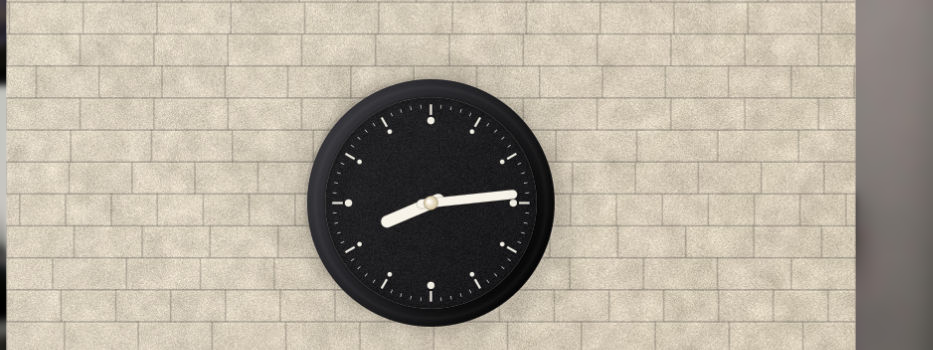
8:14
